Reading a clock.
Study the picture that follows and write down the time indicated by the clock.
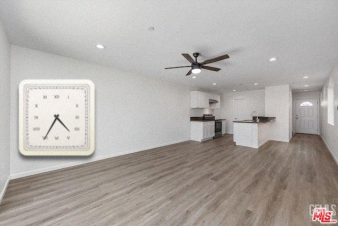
4:35
